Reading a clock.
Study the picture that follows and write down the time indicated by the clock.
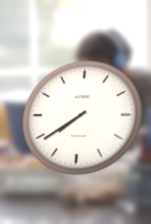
7:39
